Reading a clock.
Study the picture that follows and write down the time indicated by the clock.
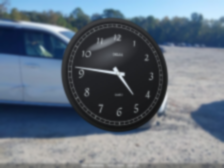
4:46
